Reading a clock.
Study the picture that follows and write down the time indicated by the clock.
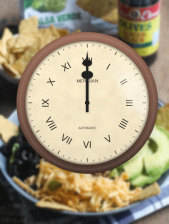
12:00
